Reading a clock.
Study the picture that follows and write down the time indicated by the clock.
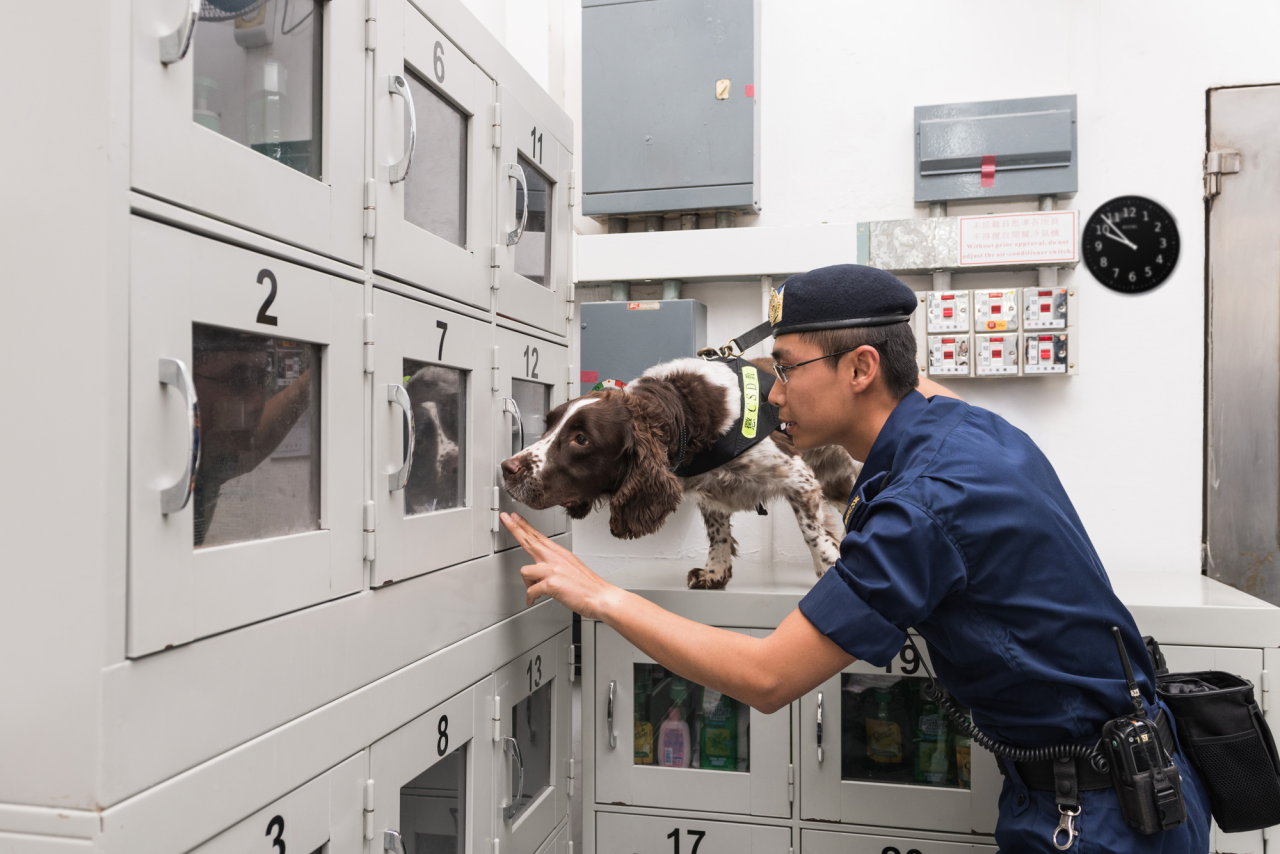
9:53
